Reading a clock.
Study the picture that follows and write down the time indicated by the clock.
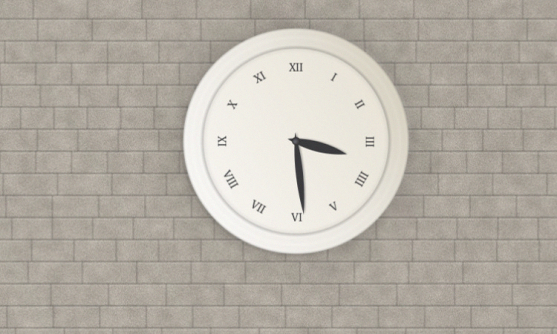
3:29
